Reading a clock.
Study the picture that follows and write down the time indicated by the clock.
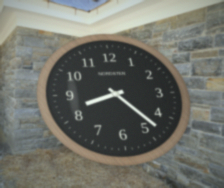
8:23
